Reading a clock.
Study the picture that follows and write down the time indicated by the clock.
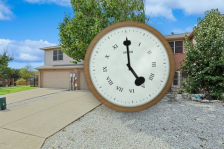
5:00
